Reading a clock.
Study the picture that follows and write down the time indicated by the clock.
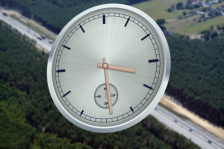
3:29
